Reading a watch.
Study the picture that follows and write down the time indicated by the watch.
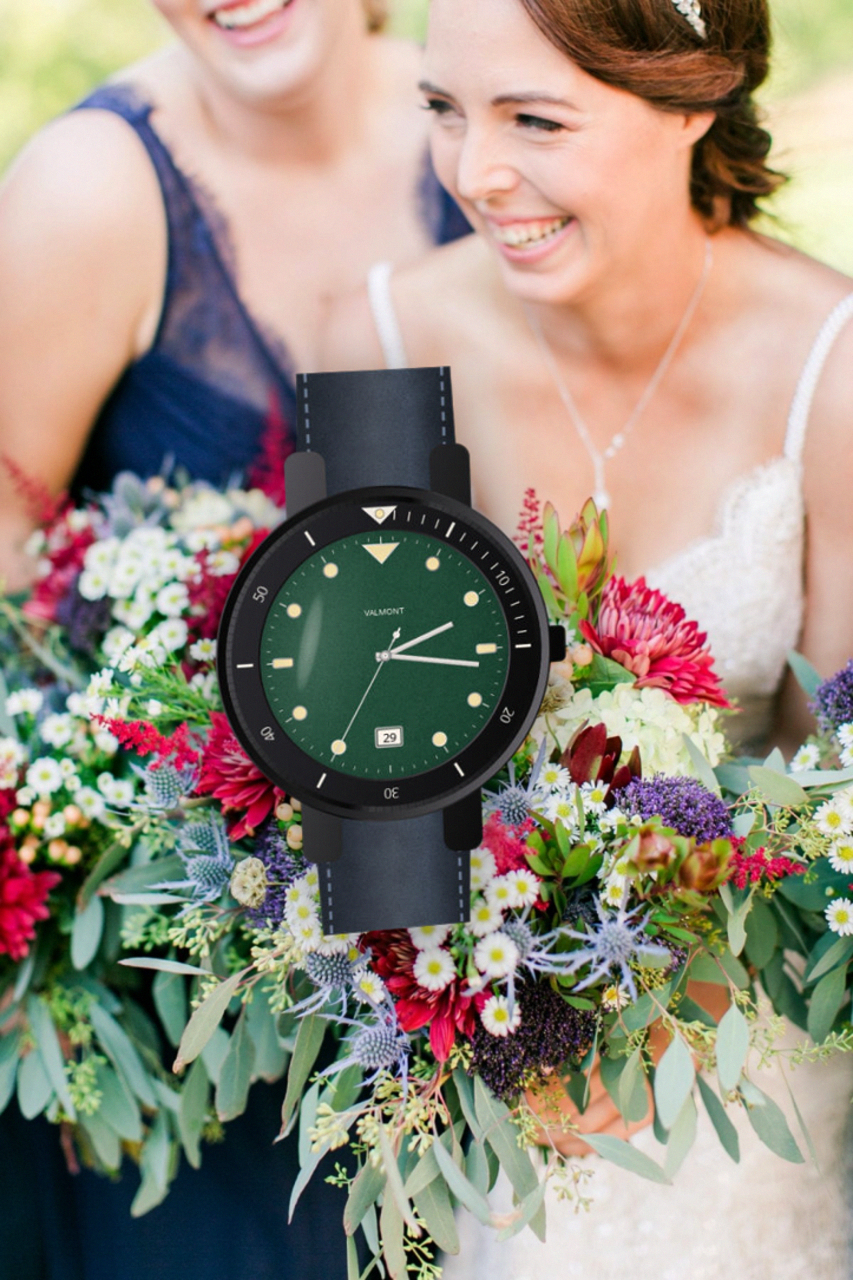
2:16:35
